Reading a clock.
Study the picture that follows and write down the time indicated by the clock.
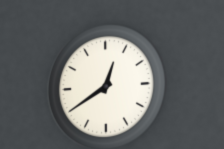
12:40
